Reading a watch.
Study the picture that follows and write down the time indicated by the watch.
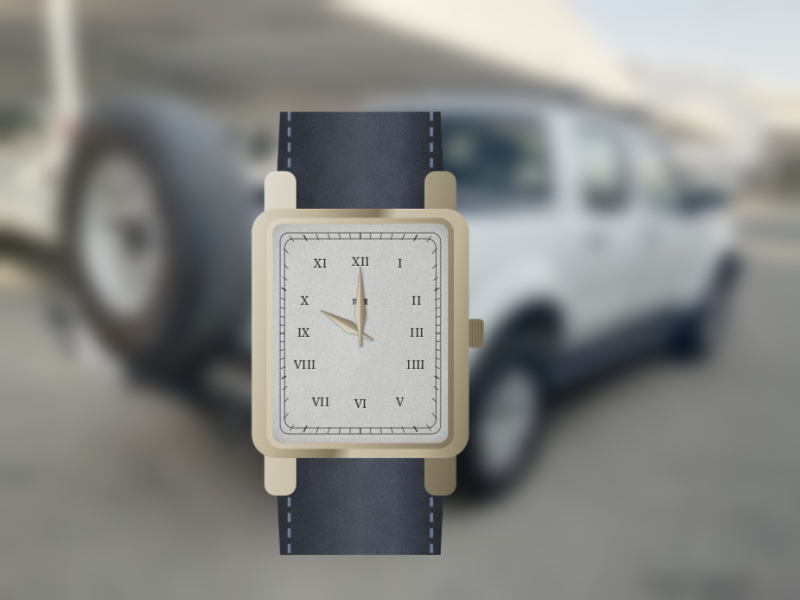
10:00
